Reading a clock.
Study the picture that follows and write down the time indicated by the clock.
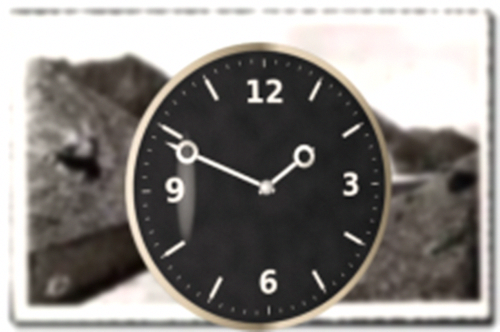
1:49
